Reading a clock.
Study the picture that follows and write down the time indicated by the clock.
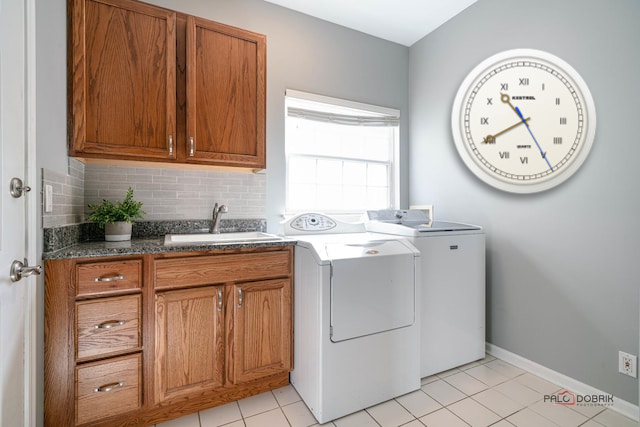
10:40:25
